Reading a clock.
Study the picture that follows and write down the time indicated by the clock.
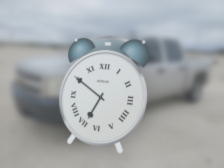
6:50
